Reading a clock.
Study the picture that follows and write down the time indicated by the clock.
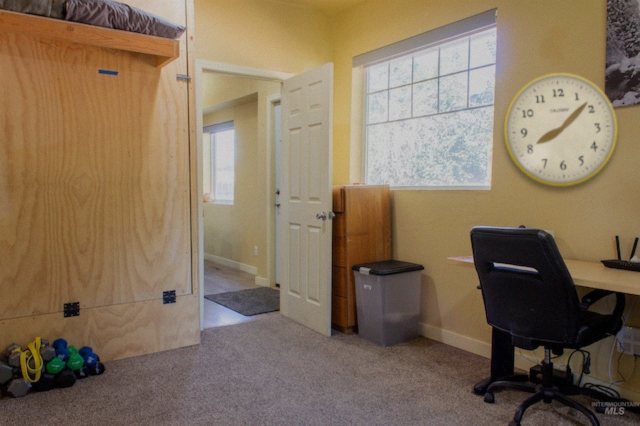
8:08
